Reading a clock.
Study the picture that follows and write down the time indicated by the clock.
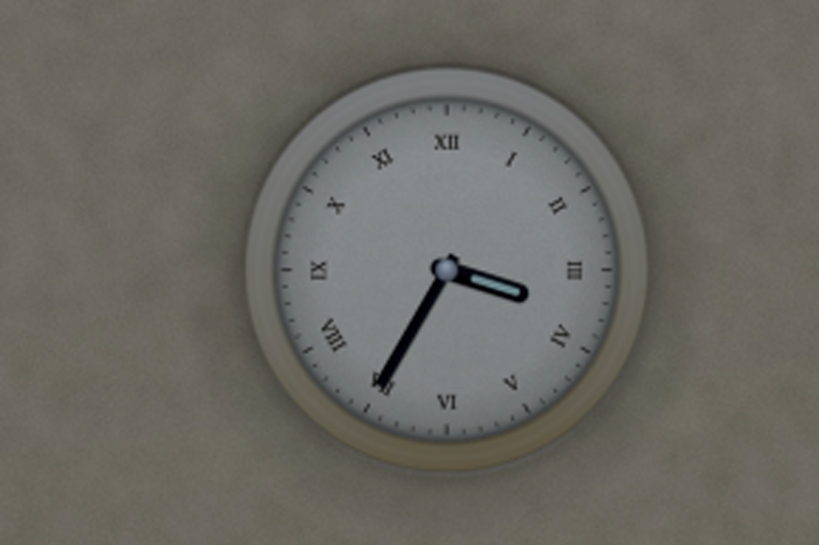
3:35
